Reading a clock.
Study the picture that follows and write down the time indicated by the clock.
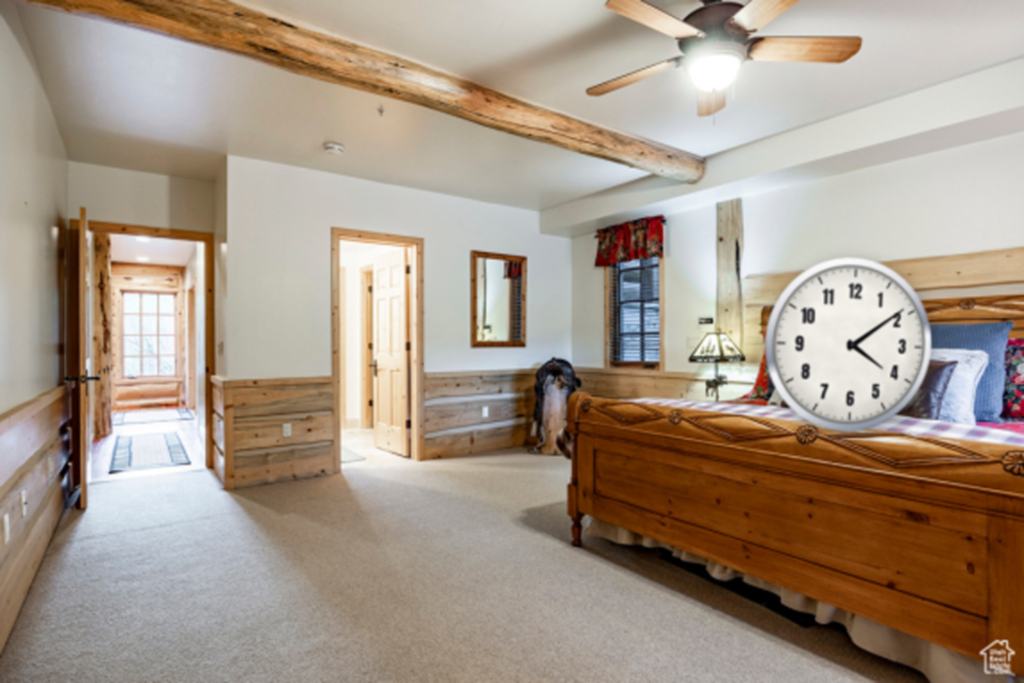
4:09
